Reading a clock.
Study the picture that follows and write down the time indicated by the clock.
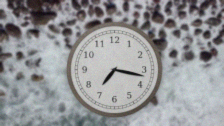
7:17
